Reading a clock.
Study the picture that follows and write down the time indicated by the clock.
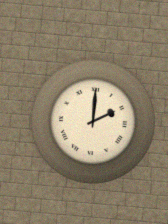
2:00
